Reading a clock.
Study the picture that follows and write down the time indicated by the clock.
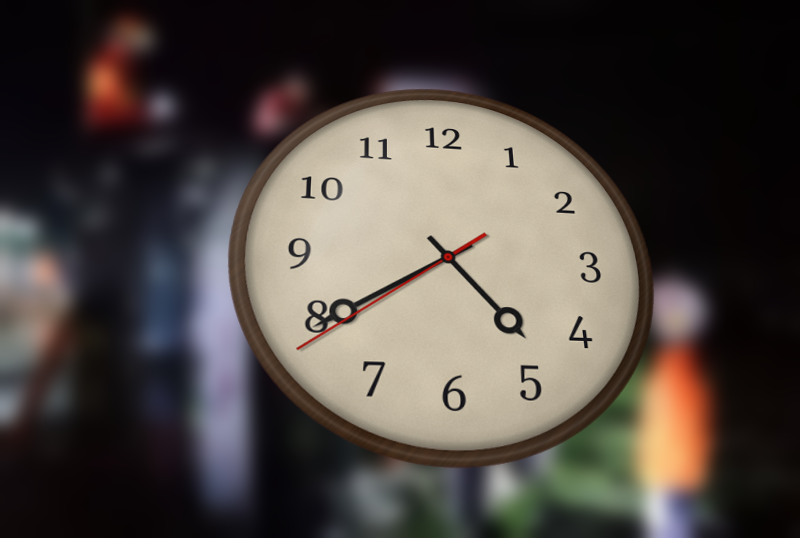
4:39:39
